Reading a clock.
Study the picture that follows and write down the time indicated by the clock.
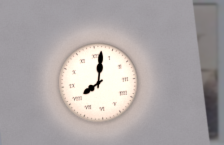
8:02
